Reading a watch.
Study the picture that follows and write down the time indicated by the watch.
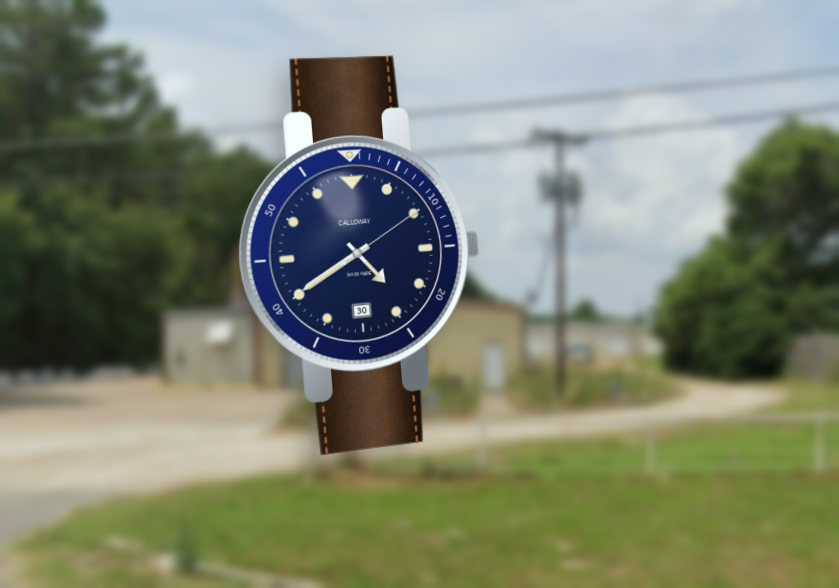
4:40:10
